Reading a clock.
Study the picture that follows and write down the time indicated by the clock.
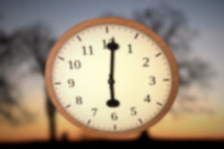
6:01
